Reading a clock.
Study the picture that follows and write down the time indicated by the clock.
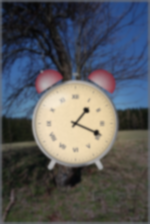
1:19
